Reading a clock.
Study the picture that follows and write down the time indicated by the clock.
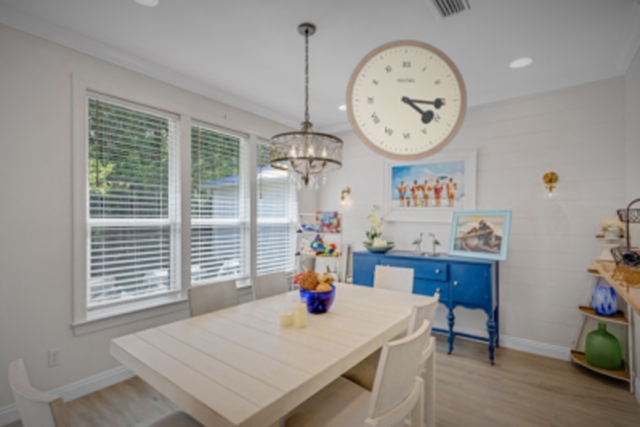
4:16
